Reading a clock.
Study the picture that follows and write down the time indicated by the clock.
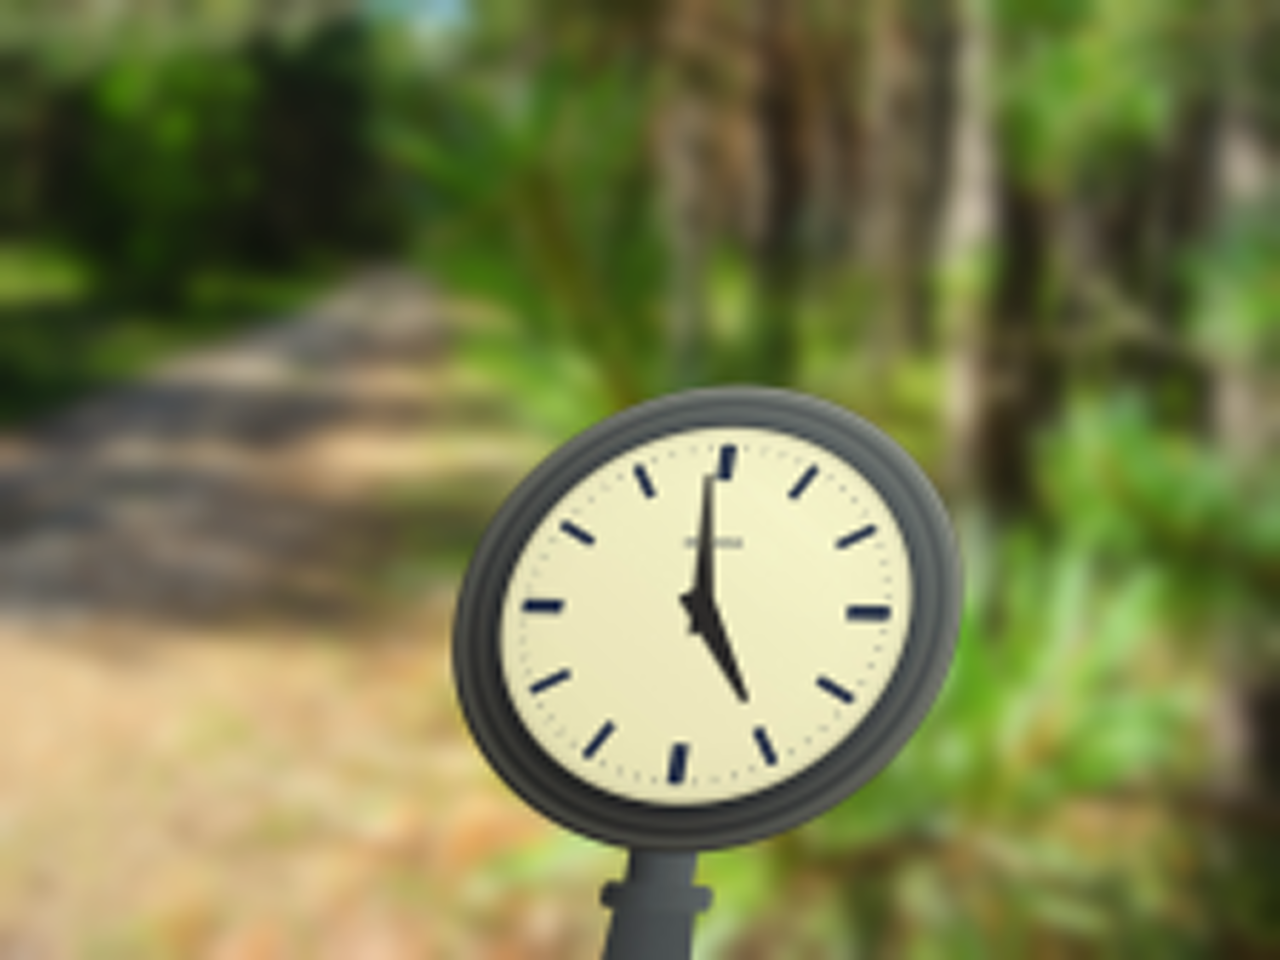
4:59
